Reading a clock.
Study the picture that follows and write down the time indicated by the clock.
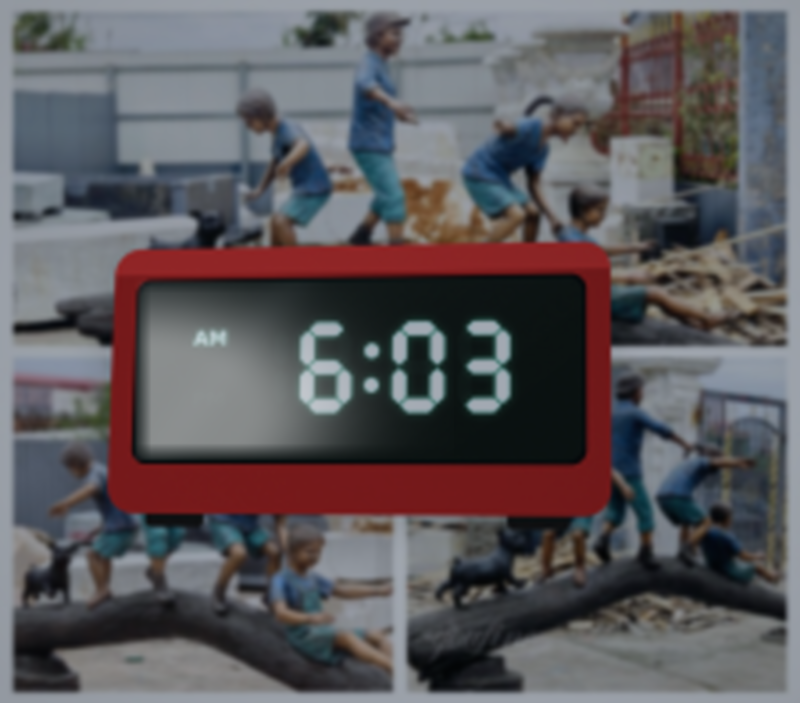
6:03
